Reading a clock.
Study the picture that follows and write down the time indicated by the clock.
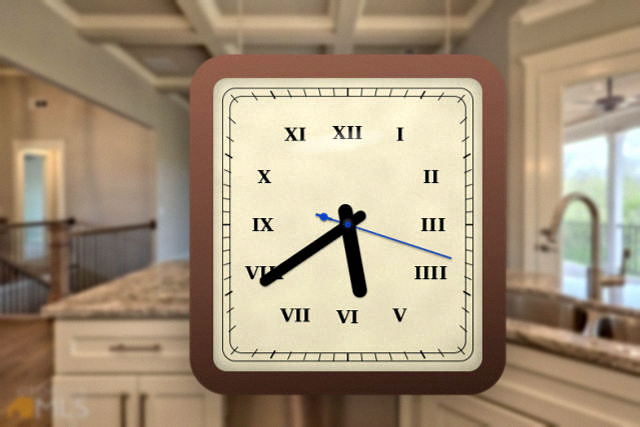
5:39:18
